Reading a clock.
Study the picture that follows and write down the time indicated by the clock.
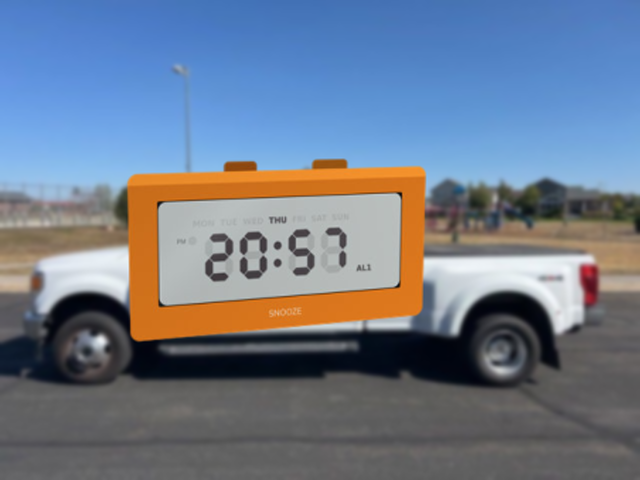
20:57
